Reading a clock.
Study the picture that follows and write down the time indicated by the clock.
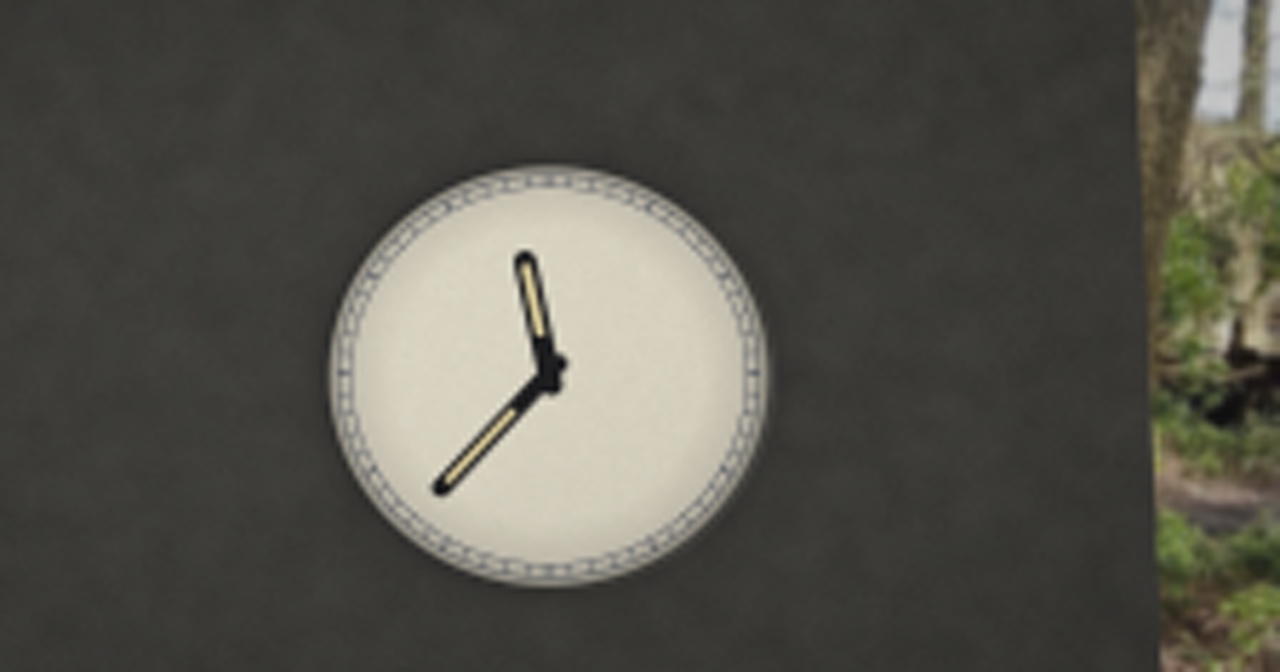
11:37
